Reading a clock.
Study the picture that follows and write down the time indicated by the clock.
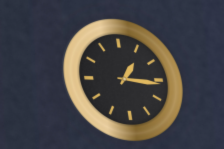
1:16
